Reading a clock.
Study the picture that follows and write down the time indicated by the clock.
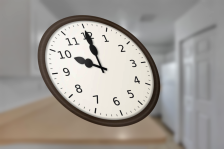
10:00
